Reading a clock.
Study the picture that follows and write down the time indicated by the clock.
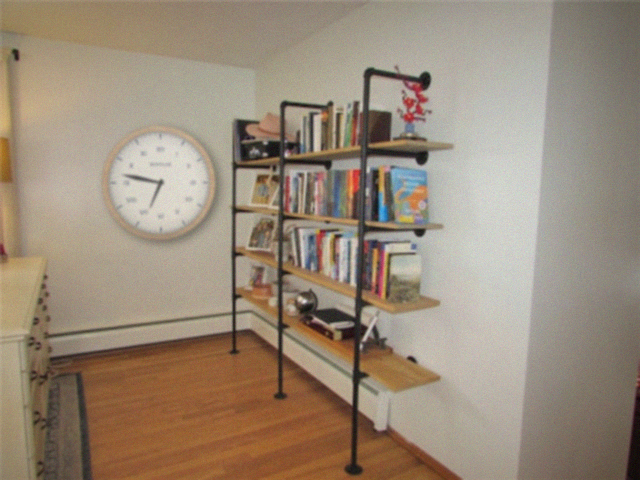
6:47
